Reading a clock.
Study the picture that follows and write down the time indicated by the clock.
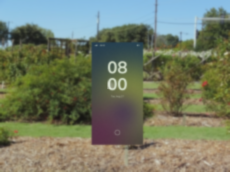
8:00
